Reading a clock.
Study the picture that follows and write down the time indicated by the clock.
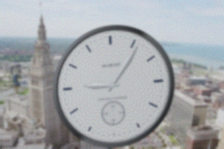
9:06
